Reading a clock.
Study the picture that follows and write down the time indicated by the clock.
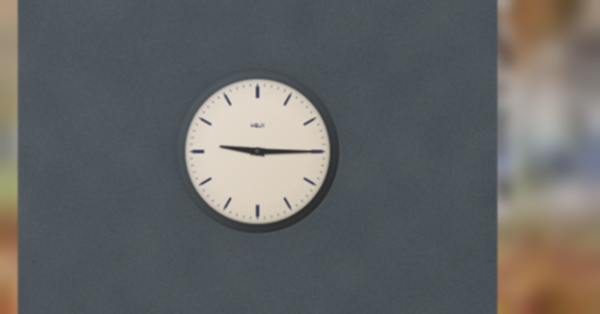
9:15
